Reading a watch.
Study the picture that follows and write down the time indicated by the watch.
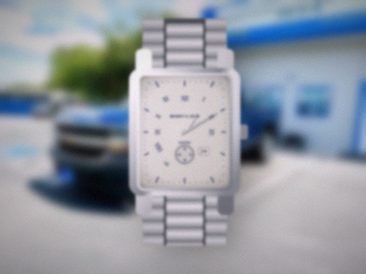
1:10
